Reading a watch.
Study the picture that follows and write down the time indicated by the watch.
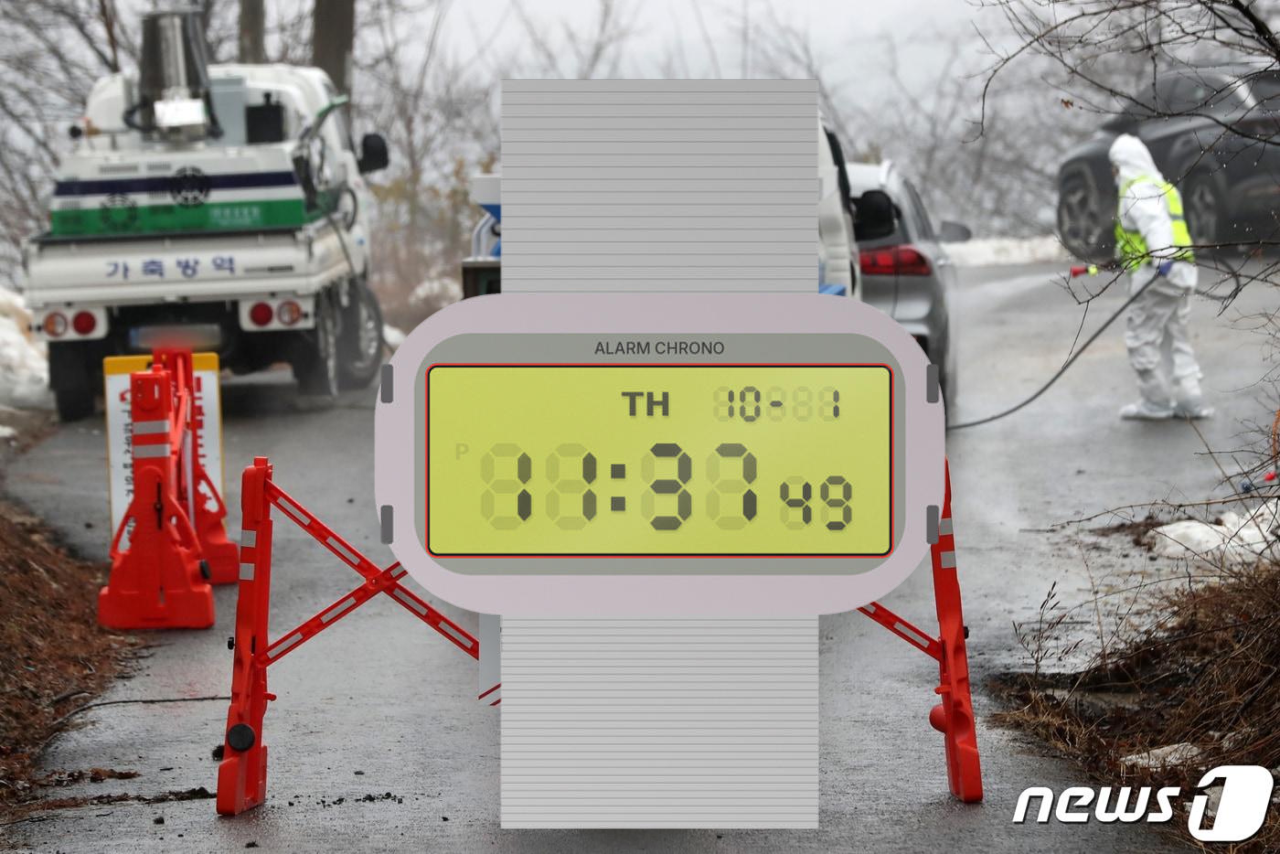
11:37:49
